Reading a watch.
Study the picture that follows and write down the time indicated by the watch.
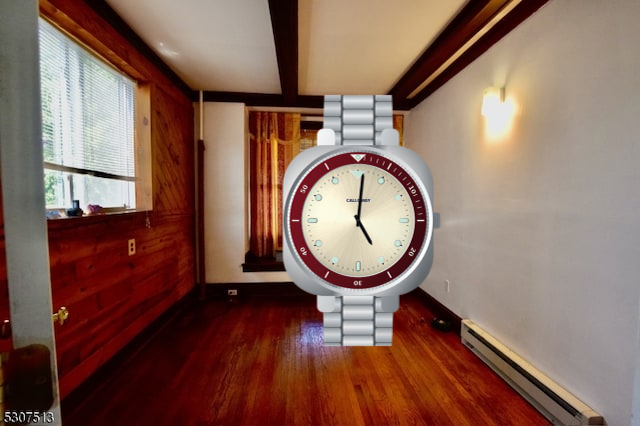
5:01
